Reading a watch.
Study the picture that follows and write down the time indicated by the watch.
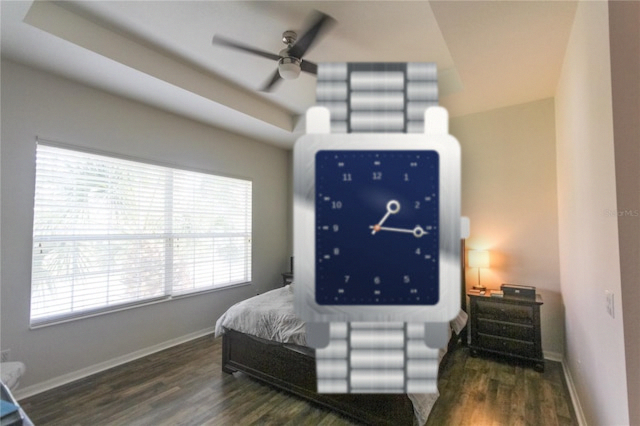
1:16
